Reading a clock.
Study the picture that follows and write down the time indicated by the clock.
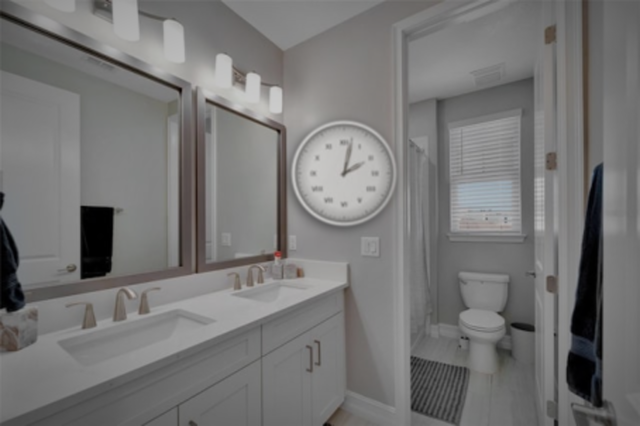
2:02
